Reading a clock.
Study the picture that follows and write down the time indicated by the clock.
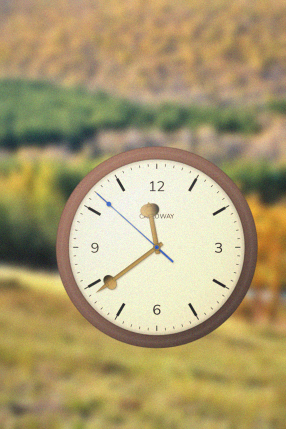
11:38:52
